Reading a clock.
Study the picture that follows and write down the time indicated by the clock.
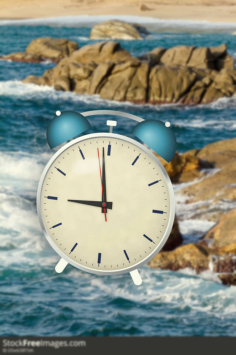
8:58:58
